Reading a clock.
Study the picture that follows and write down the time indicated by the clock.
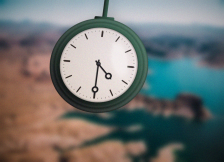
4:30
